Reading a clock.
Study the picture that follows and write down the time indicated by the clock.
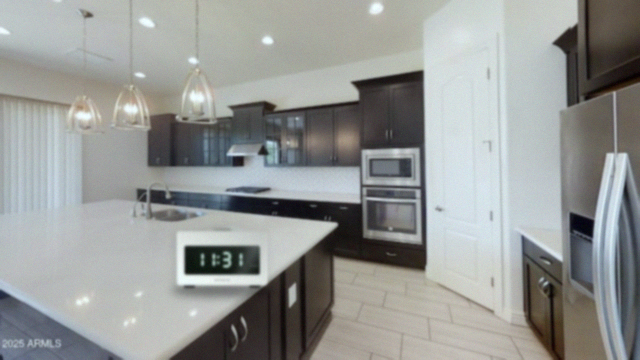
11:31
